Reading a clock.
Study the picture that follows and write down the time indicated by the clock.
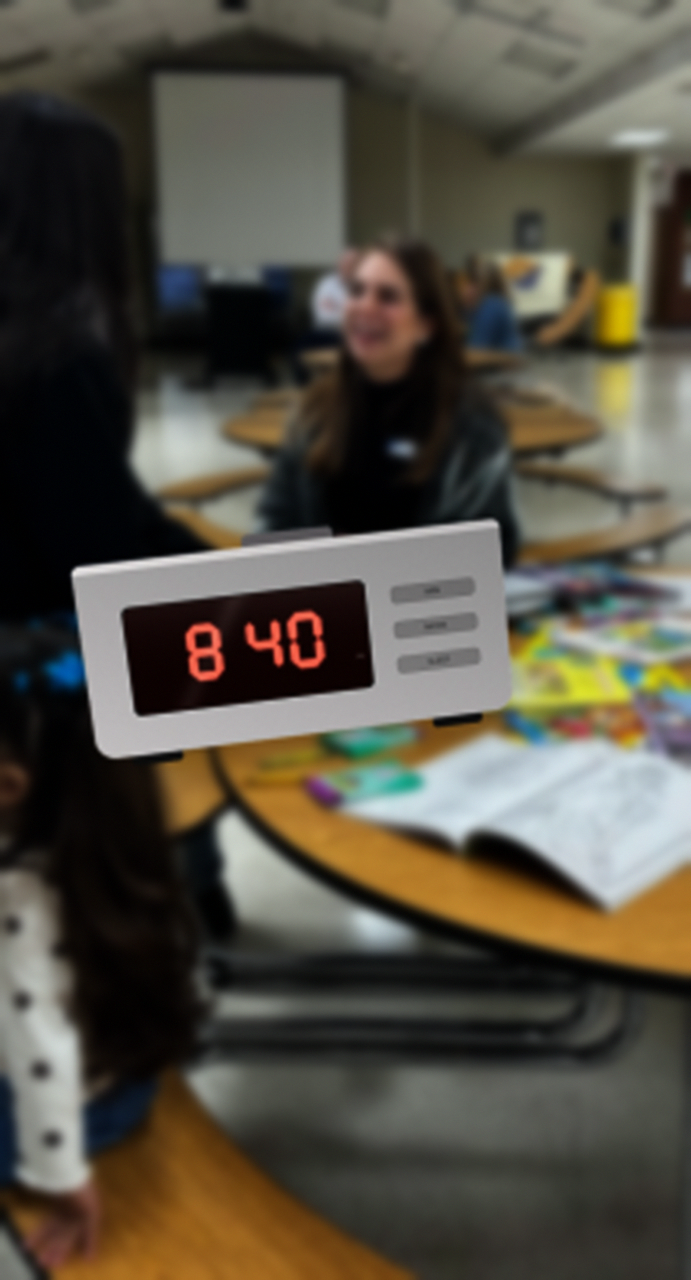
8:40
